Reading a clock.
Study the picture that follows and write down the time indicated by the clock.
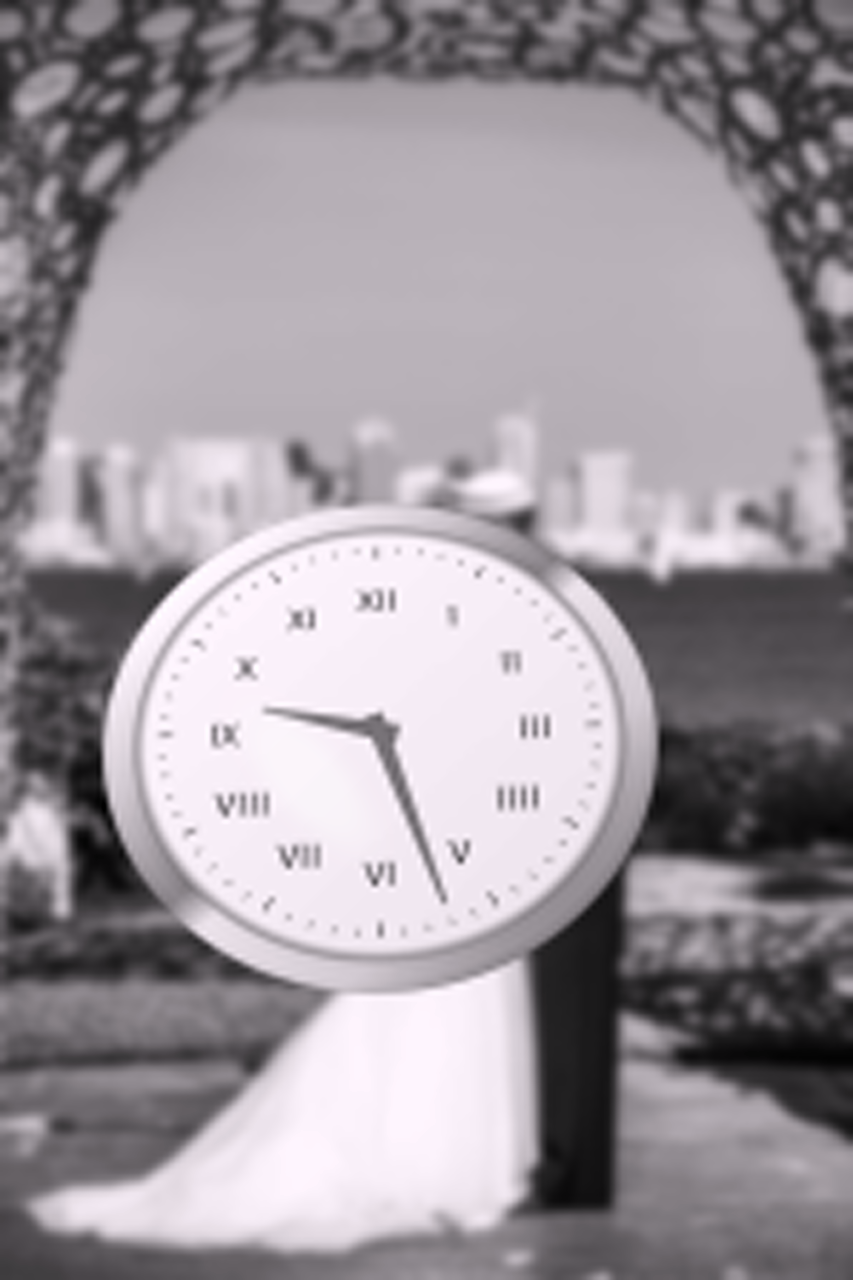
9:27
